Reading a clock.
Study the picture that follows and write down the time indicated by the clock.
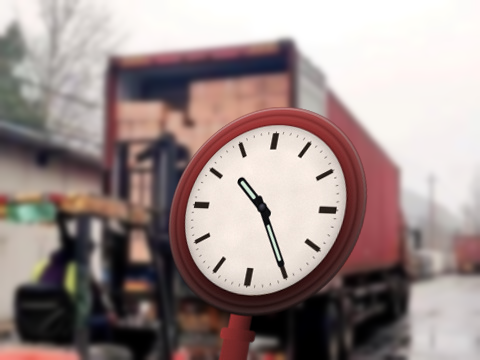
10:25
